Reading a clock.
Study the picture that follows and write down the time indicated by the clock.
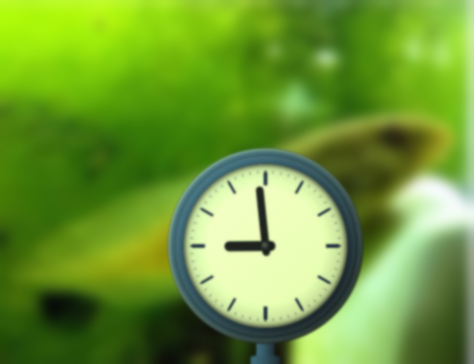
8:59
